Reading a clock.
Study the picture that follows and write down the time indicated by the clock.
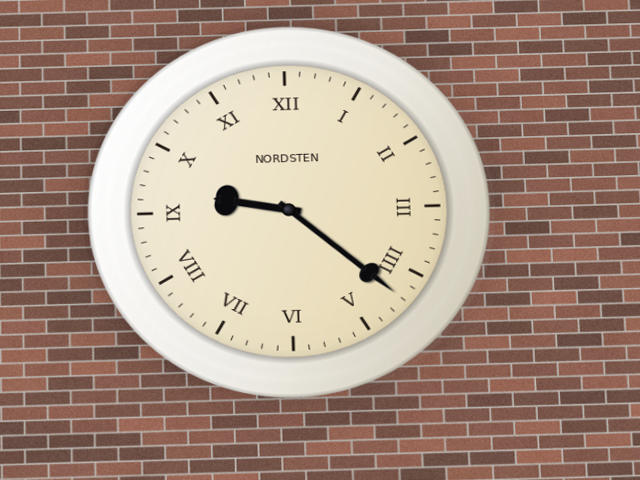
9:22
